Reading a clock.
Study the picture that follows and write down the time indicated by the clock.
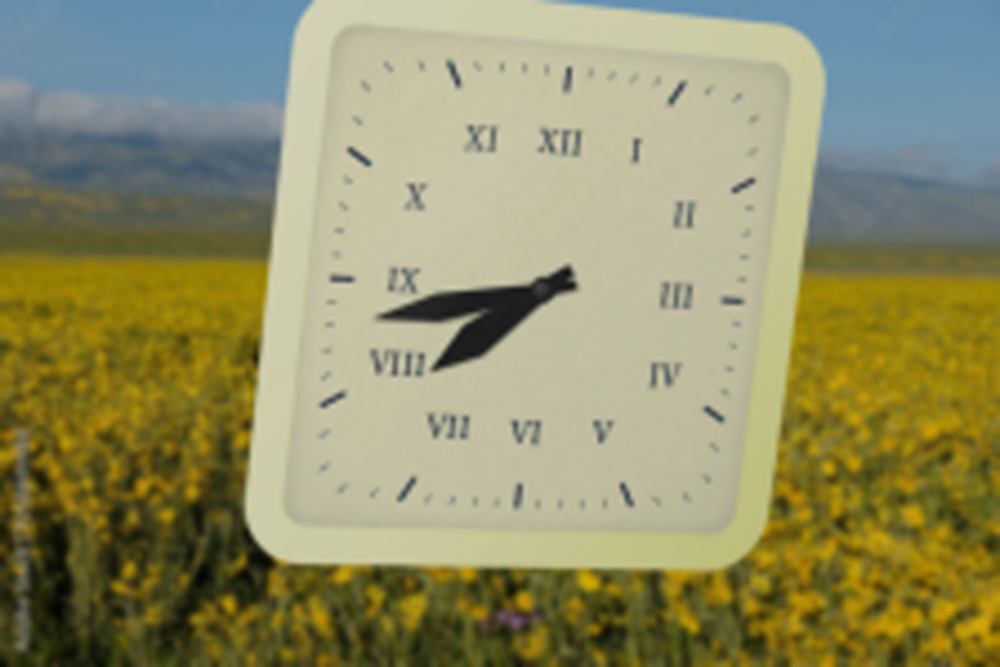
7:43
